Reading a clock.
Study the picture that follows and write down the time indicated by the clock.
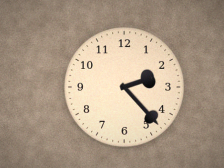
2:23
